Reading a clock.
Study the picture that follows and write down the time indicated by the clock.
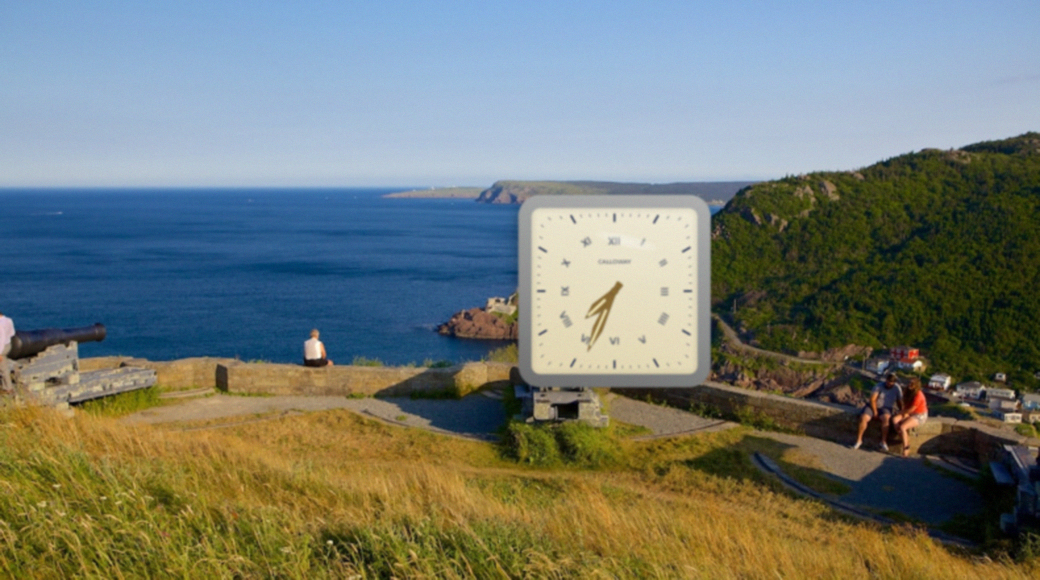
7:34
